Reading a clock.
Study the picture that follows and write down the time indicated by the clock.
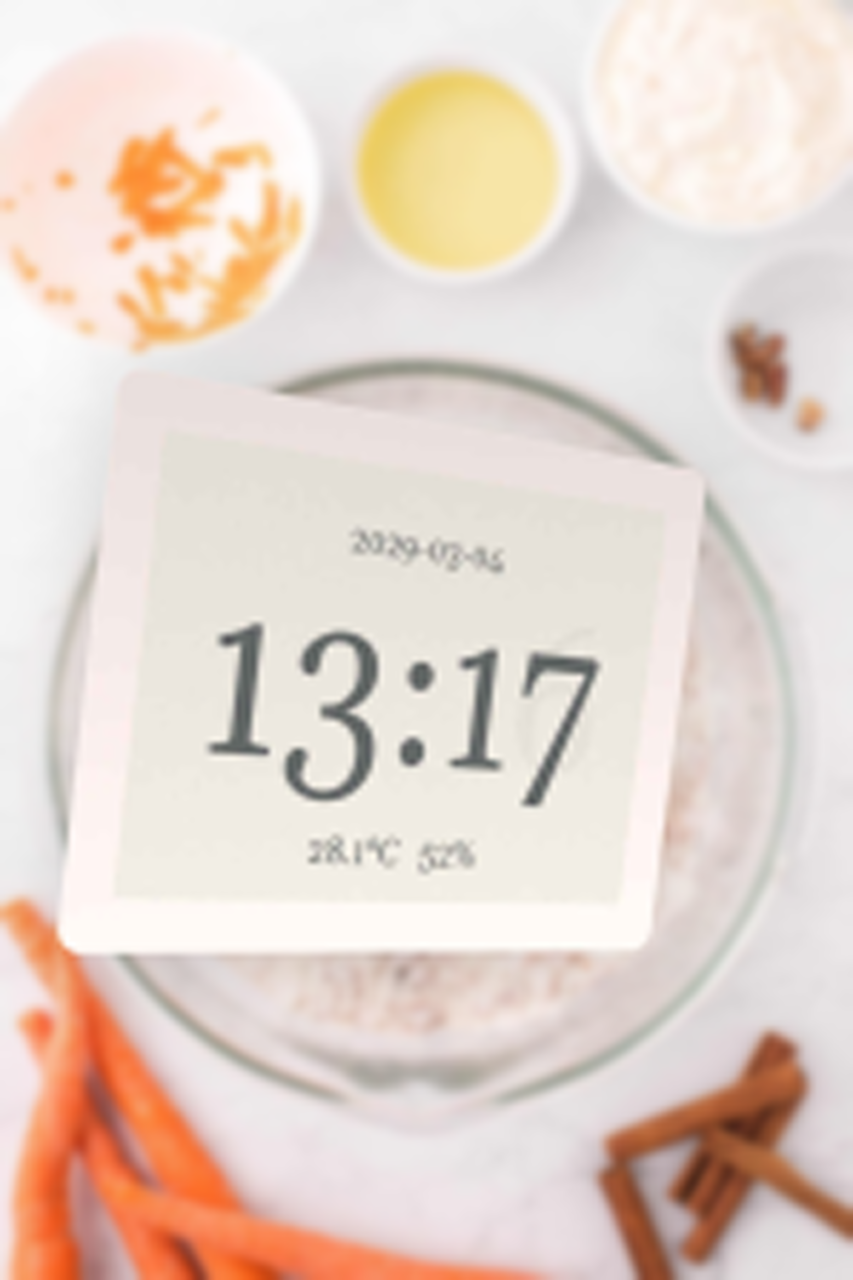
13:17
